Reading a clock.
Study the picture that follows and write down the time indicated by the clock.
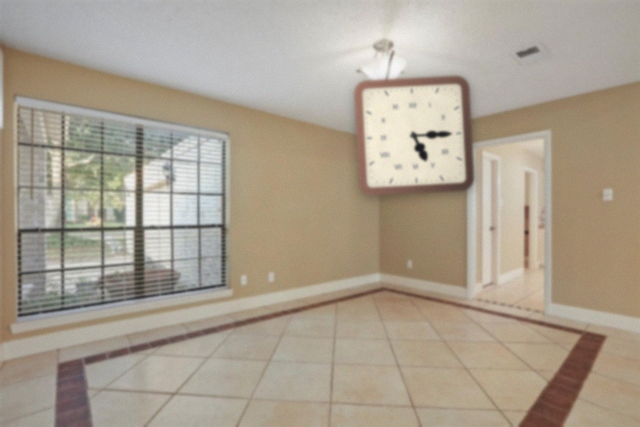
5:15
